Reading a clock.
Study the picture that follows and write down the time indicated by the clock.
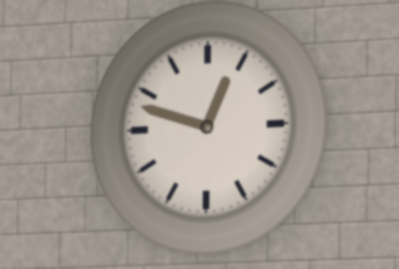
12:48
